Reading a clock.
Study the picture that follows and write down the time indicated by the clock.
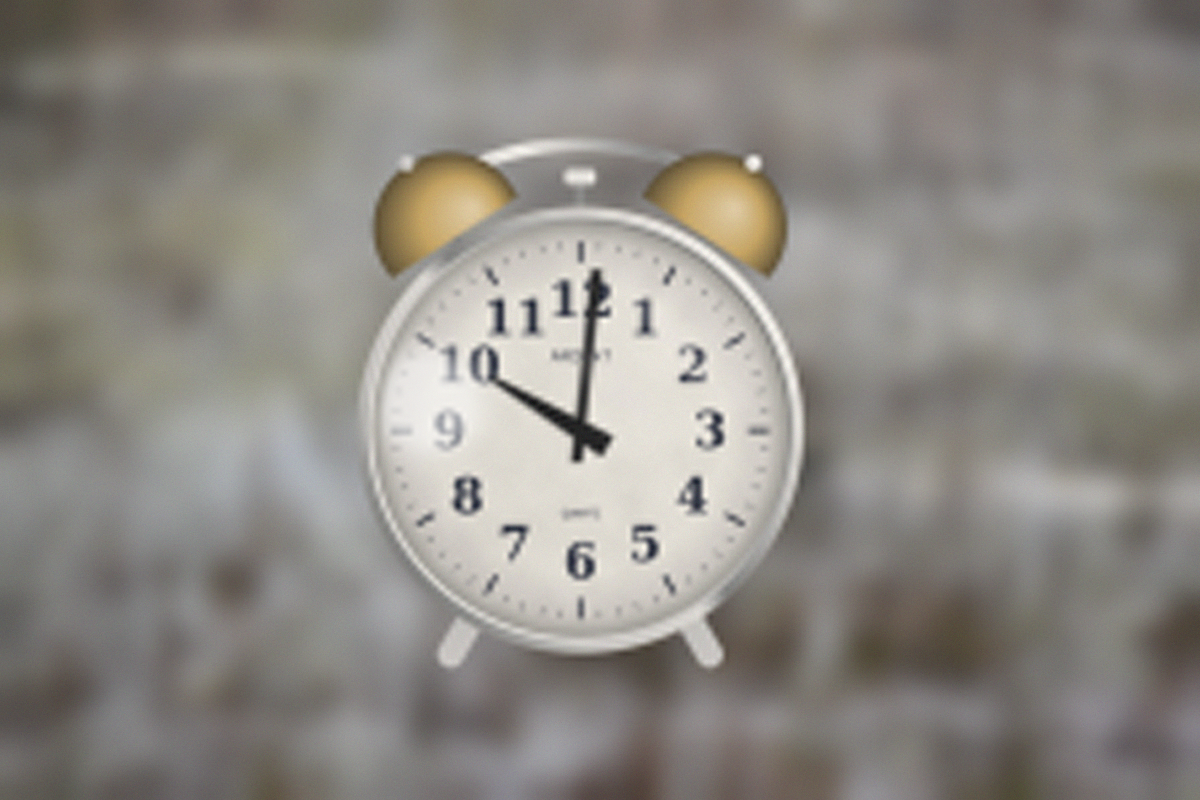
10:01
